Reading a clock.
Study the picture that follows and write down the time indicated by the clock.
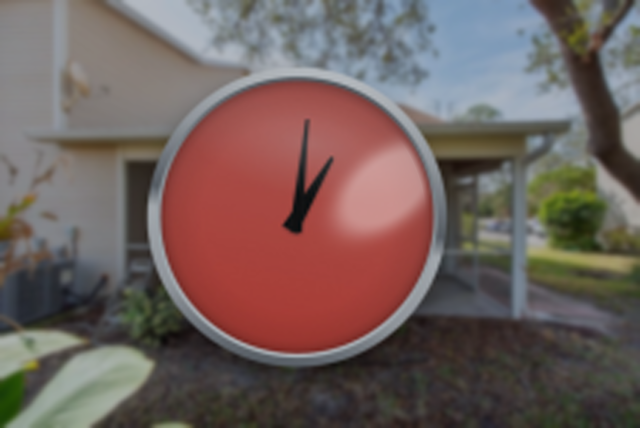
1:01
